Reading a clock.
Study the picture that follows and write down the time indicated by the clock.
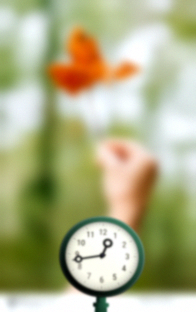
12:43
